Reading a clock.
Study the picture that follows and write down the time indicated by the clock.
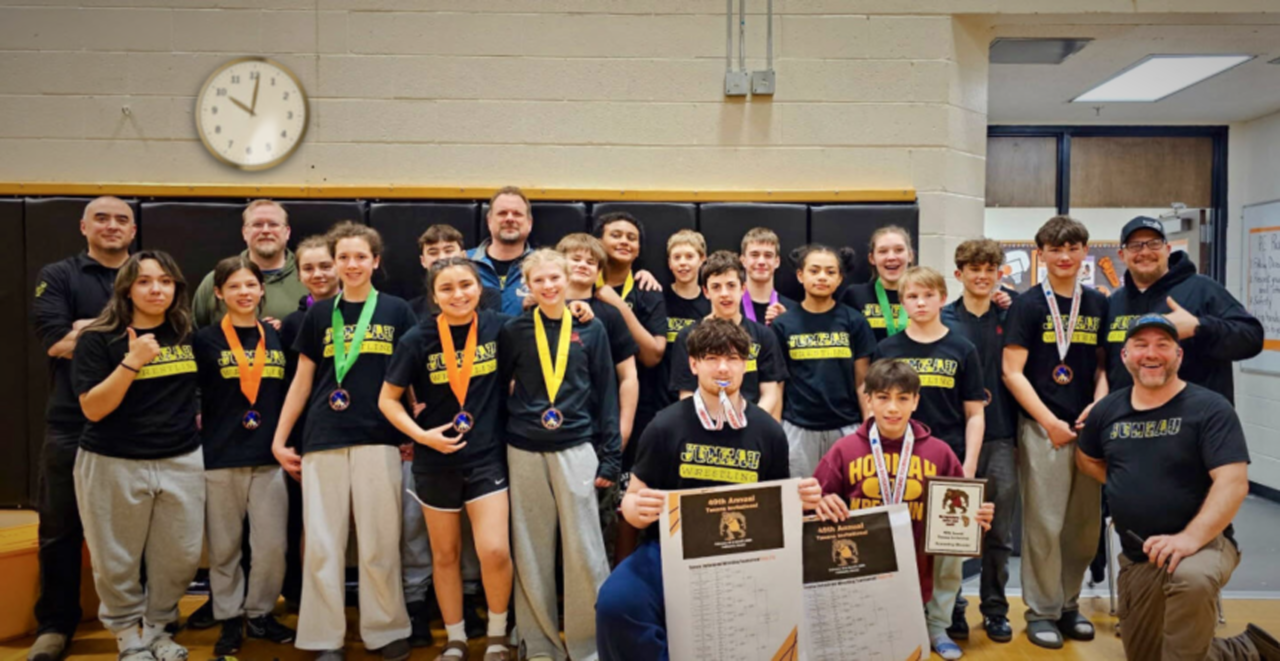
10:01
